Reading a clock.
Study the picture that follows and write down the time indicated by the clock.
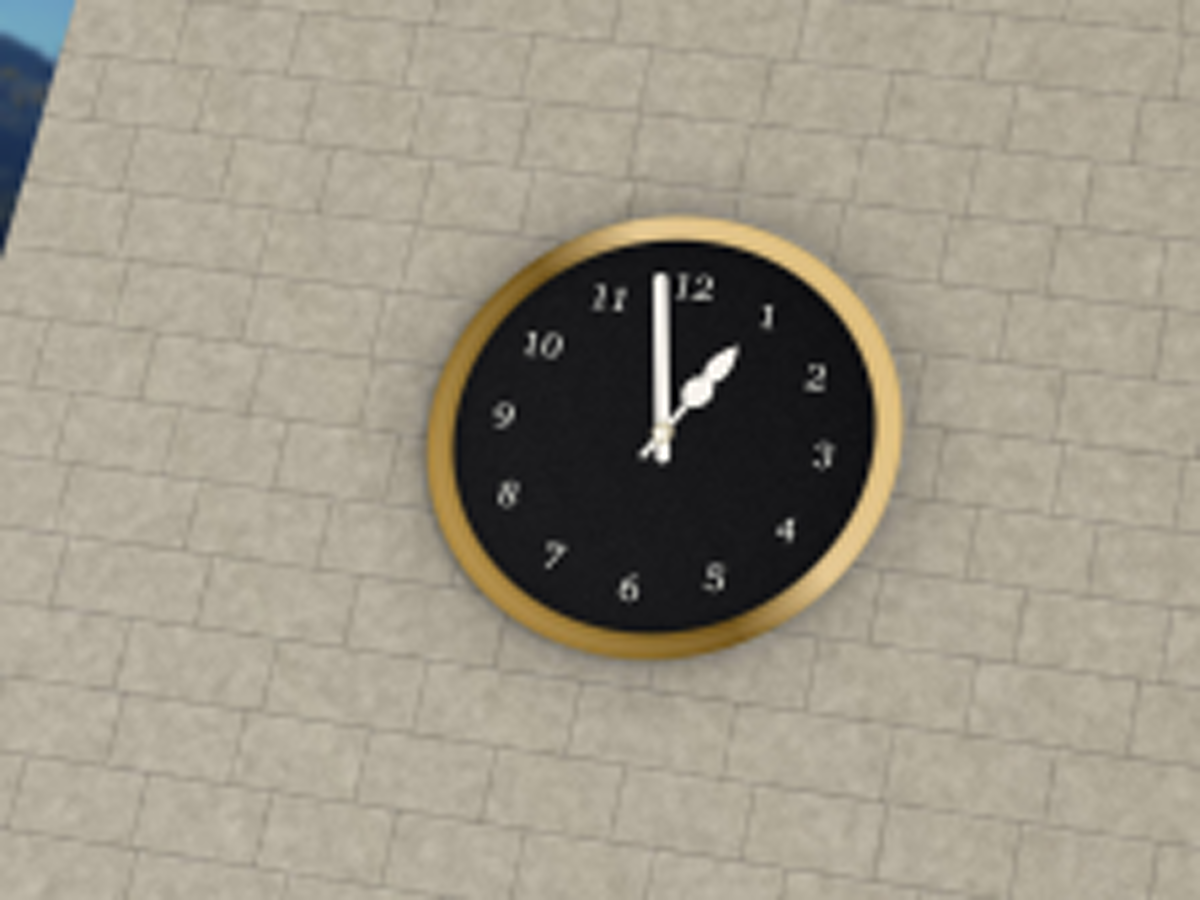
12:58
